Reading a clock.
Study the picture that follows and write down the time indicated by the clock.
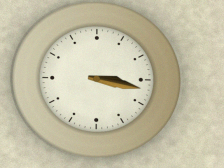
3:17
